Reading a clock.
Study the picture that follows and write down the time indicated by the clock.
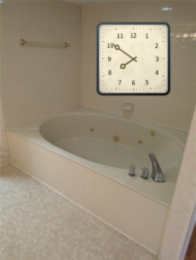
7:51
